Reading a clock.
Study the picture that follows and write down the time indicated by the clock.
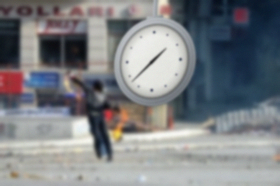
1:38
